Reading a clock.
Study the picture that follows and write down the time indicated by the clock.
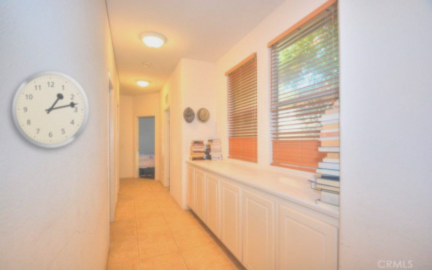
1:13
